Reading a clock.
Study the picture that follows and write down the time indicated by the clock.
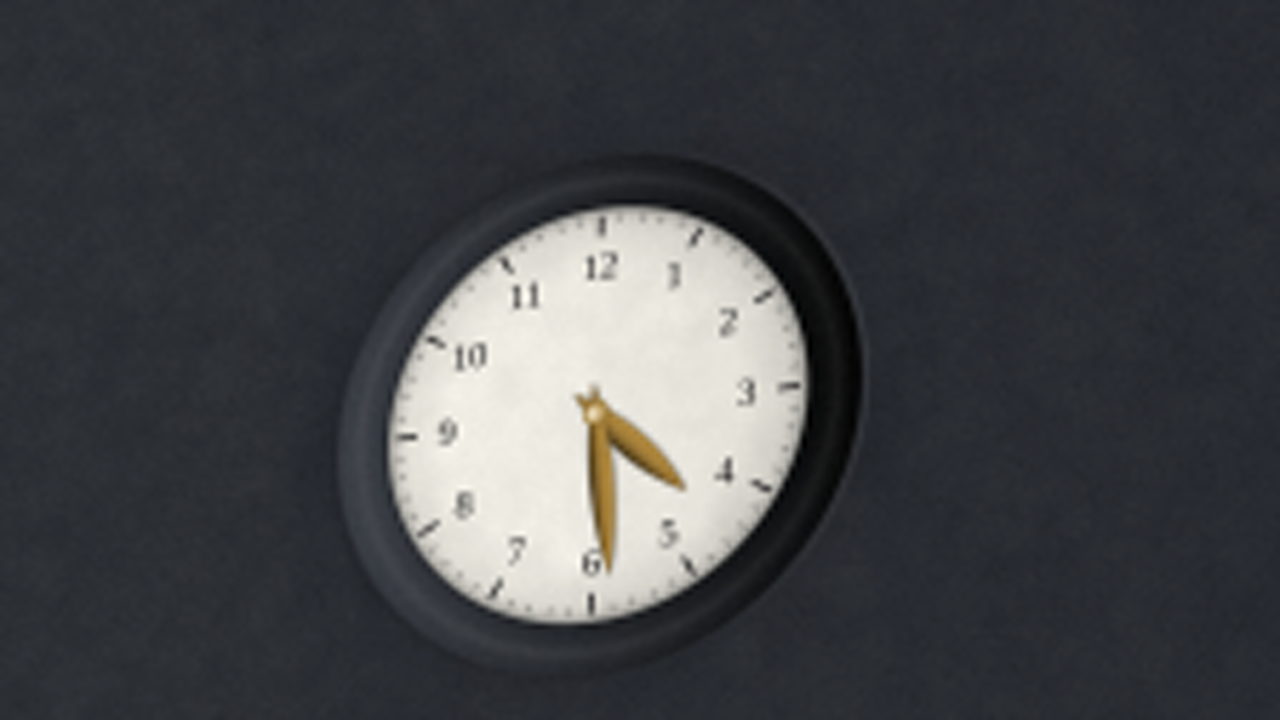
4:29
